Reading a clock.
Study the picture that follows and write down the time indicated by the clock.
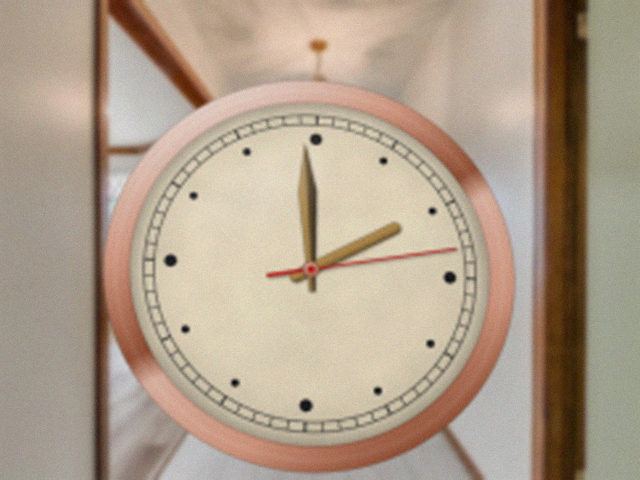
1:59:13
